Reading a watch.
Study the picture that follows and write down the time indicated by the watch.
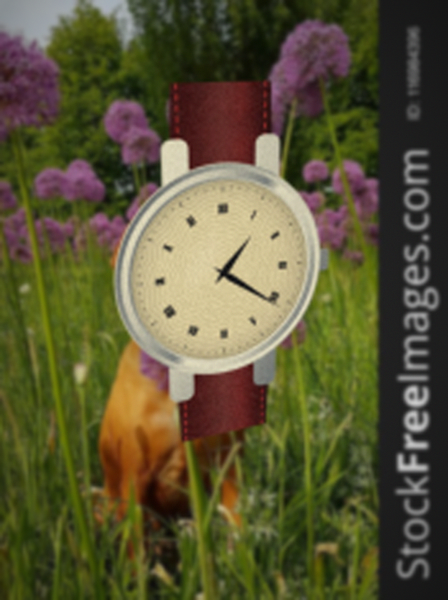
1:21
